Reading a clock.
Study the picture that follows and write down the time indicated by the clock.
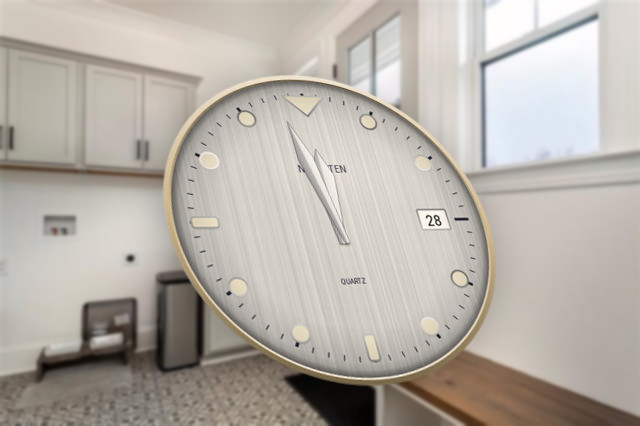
11:58
